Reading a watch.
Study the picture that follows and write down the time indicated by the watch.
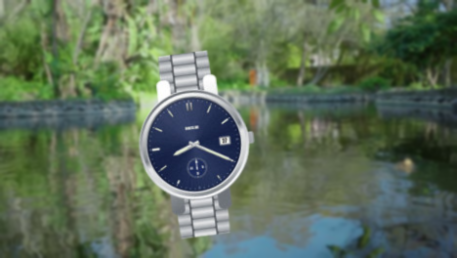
8:20
